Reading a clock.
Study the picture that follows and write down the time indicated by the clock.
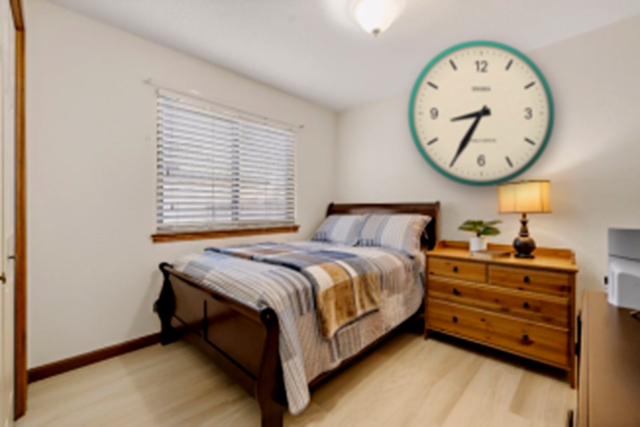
8:35
